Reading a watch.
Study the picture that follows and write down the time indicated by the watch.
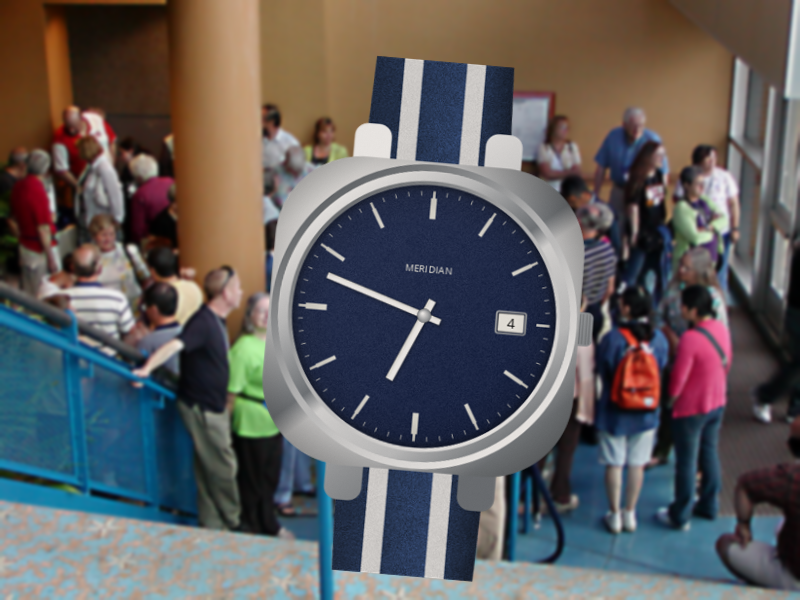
6:48
